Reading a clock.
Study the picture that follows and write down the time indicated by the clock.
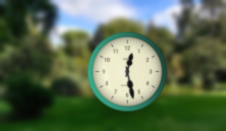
12:28
